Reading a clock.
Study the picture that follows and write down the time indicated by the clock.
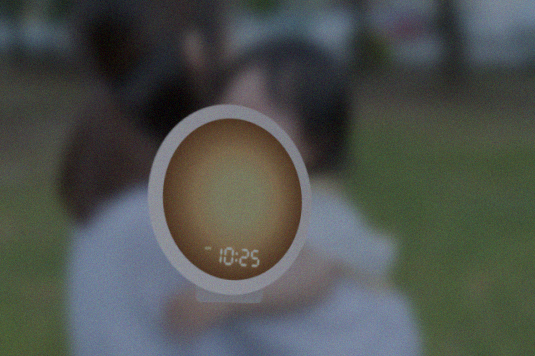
10:25
